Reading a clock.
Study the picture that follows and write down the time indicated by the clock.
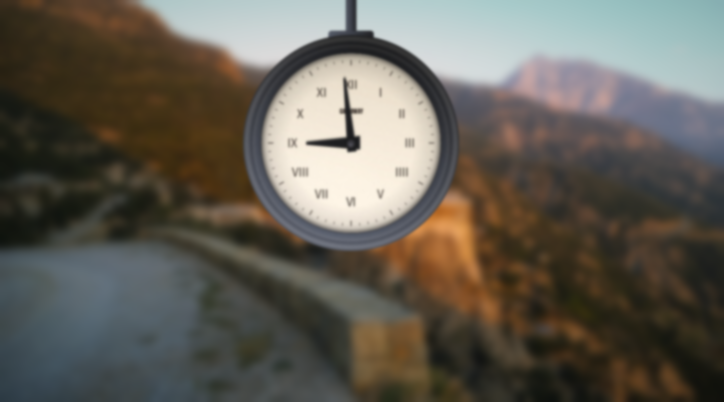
8:59
